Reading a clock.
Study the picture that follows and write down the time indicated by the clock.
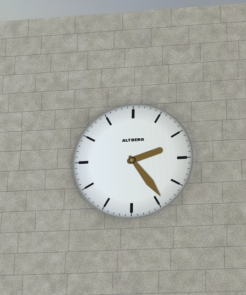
2:24
